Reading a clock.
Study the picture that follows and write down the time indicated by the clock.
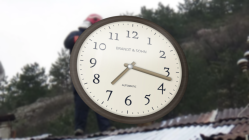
7:17
